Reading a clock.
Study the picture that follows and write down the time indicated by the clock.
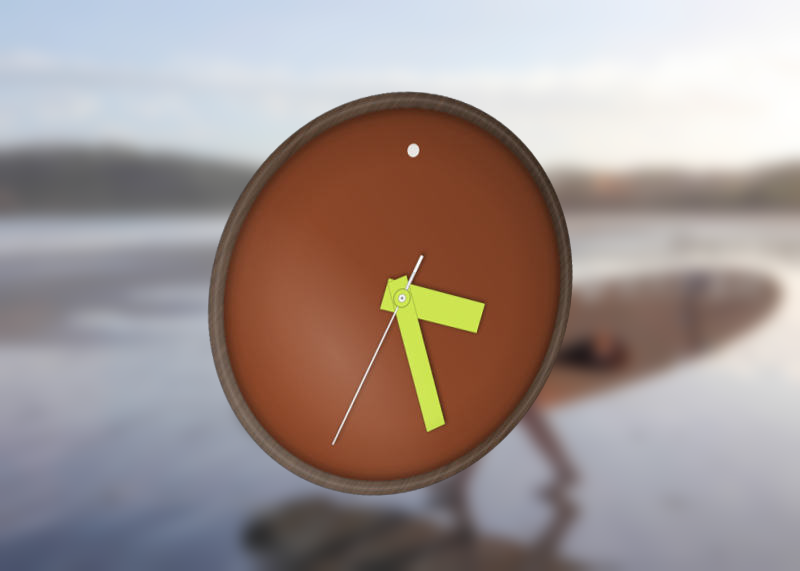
3:26:34
